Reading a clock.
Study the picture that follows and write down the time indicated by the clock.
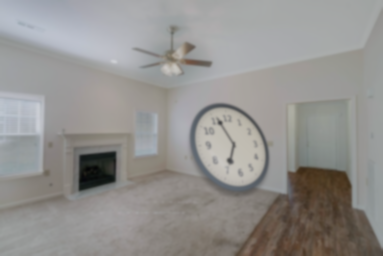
6:56
